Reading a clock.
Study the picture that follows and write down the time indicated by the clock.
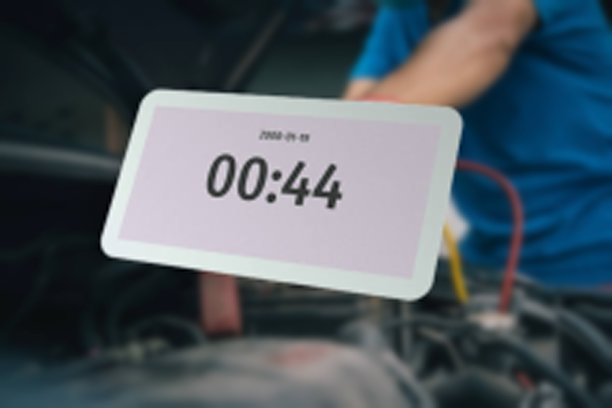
0:44
